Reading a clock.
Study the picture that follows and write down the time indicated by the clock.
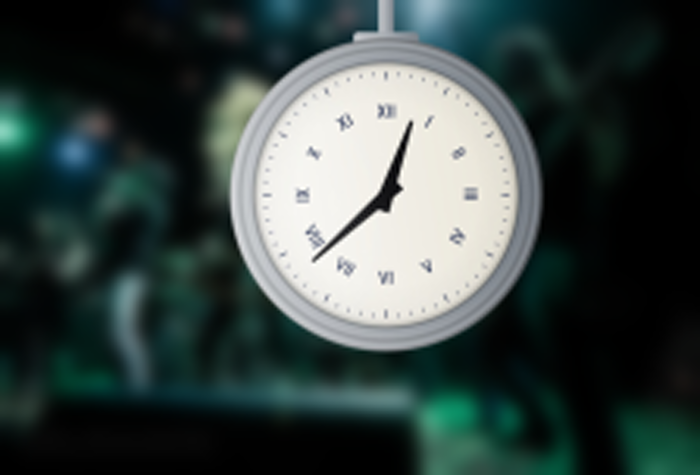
12:38
